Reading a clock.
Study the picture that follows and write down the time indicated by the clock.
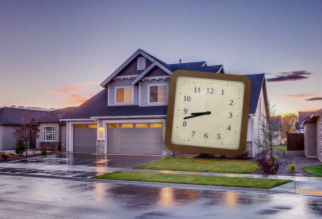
8:42
